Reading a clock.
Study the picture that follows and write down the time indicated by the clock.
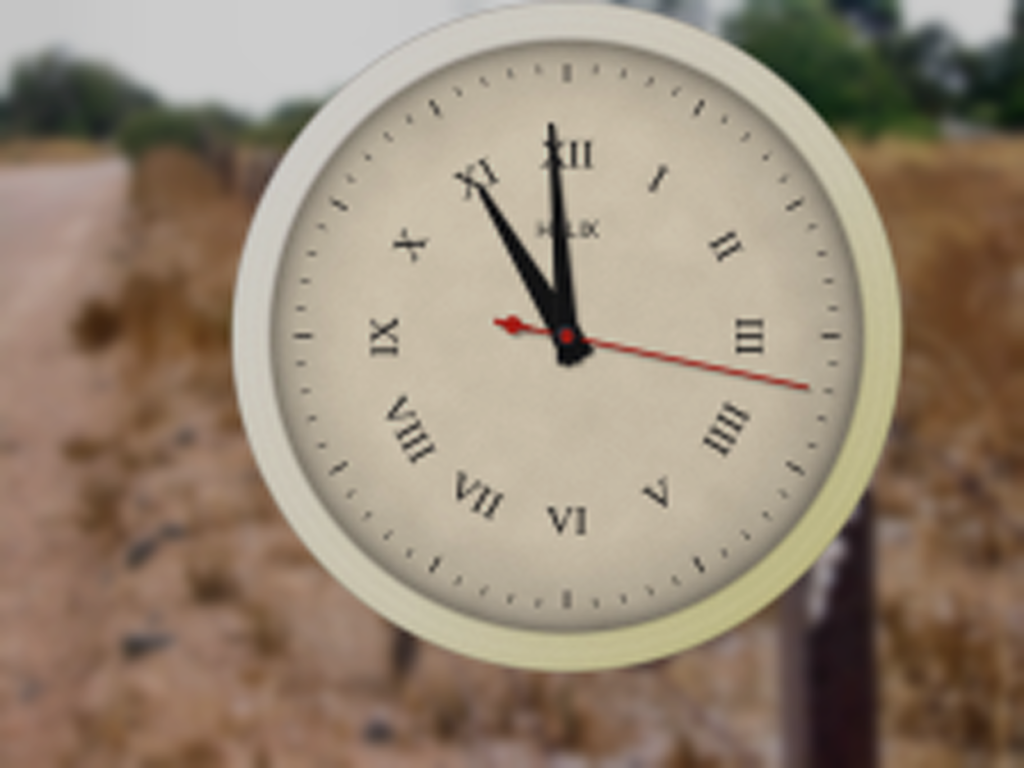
10:59:17
